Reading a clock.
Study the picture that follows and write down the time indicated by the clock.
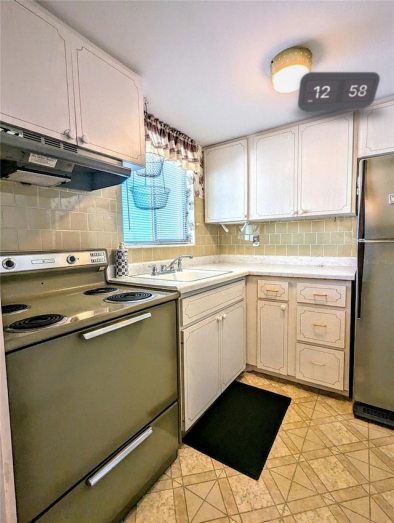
12:58
